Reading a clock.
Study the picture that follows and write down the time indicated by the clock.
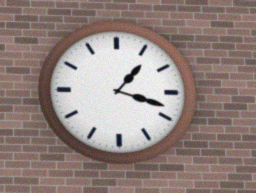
1:18
